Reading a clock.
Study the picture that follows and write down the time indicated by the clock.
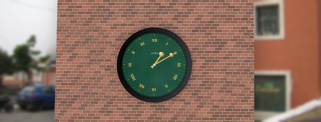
1:10
